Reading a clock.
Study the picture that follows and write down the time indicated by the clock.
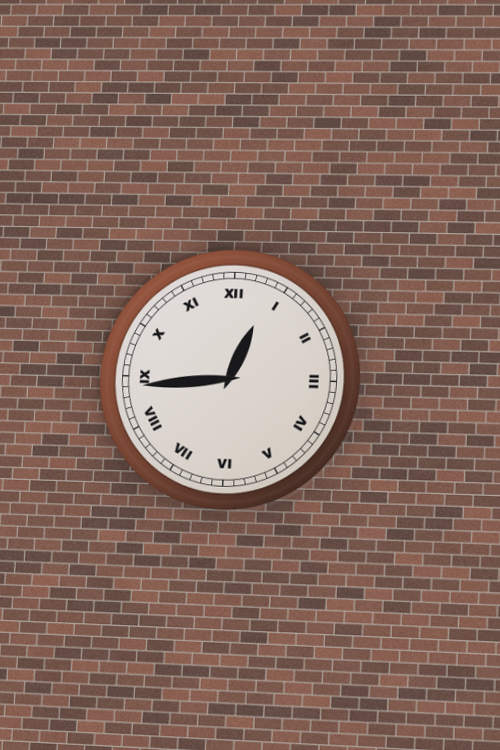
12:44
